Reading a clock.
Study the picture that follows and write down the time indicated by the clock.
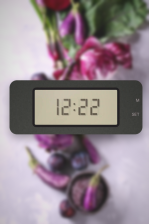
12:22
